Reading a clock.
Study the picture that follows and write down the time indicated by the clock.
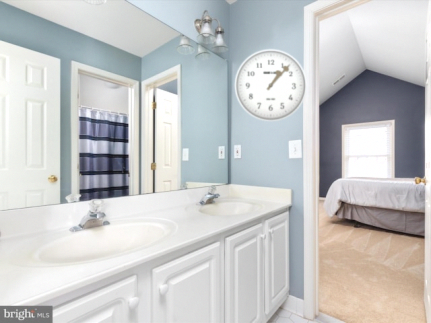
1:07
